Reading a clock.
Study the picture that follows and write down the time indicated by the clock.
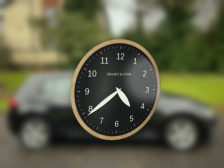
4:39
